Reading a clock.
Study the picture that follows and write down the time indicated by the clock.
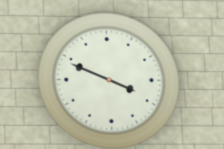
3:49
